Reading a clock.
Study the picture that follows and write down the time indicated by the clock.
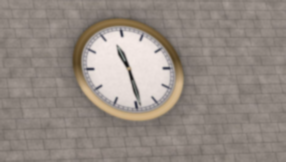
11:29
